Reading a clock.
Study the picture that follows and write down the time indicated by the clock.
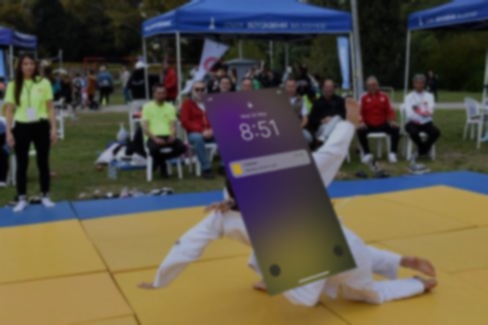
8:51
